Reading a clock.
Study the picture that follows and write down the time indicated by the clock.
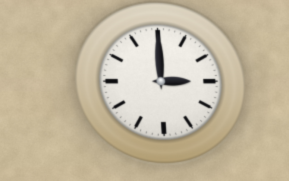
3:00
